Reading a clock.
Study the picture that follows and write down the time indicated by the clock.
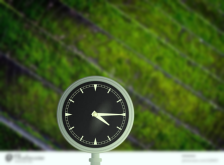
4:15
